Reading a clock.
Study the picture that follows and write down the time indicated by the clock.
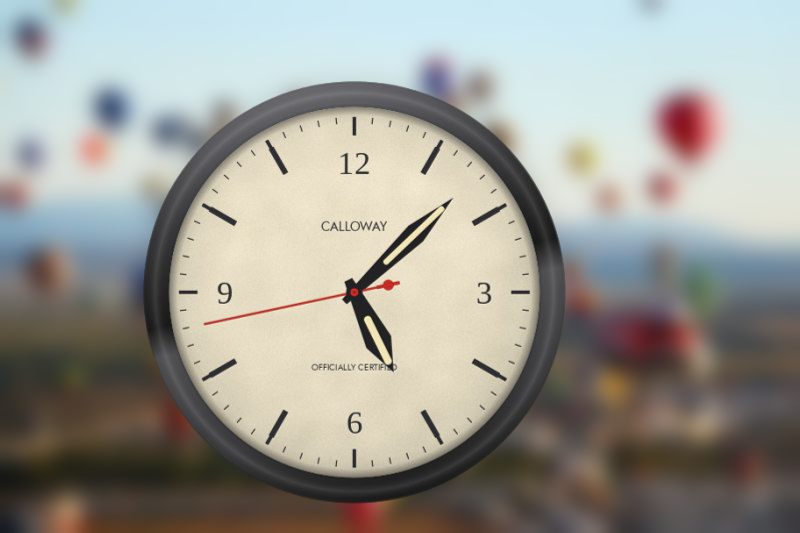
5:07:43
